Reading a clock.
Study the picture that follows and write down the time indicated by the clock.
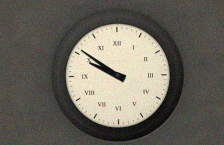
9:51
